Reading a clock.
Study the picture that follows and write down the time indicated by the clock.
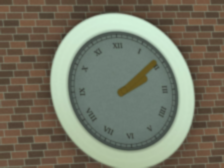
2:09
